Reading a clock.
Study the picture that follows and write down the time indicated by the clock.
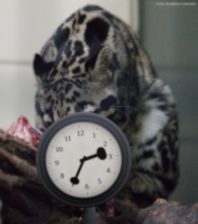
2:35
